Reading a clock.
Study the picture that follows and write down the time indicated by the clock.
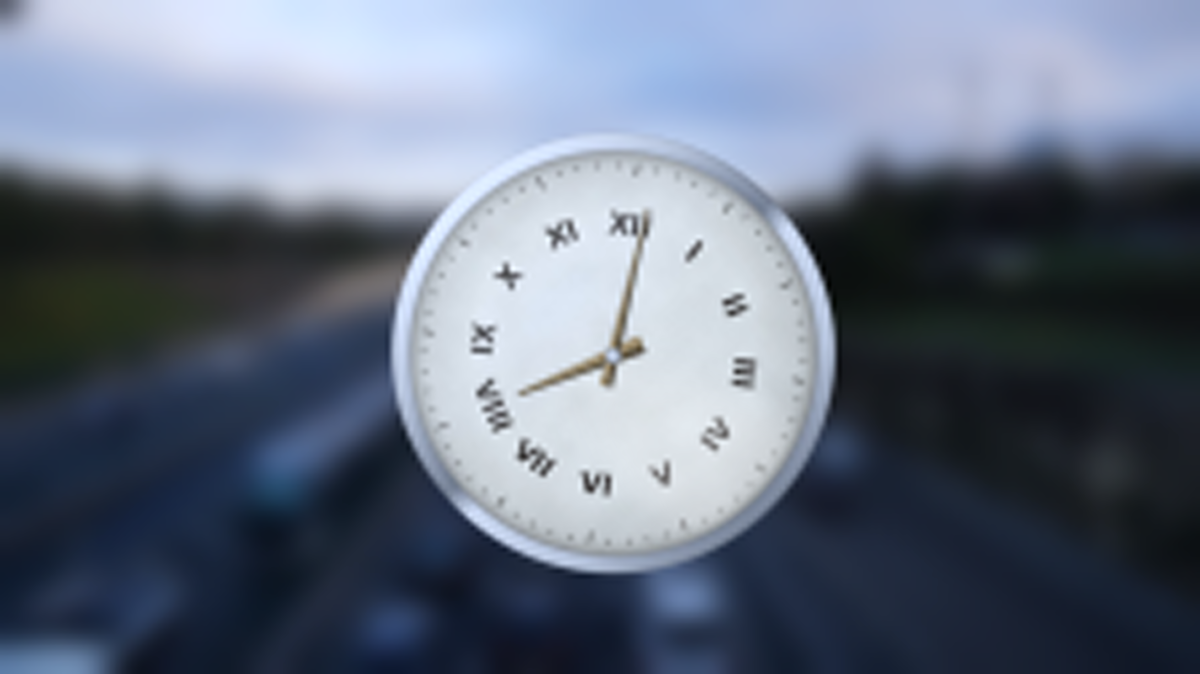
8:01
